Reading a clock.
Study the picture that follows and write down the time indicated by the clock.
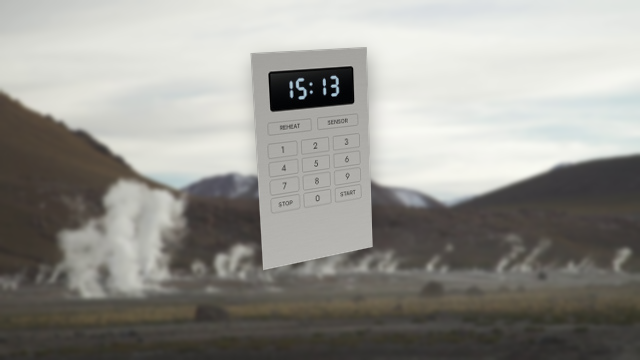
15:13
